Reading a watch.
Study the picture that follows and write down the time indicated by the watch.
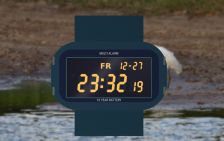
23:32:19
